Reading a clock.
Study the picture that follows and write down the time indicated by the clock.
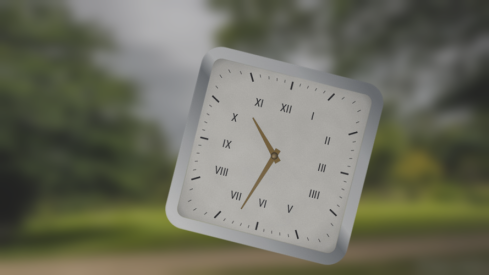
10:33
